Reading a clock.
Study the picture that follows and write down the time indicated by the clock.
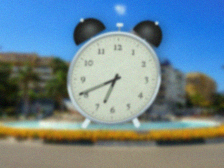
6:41
